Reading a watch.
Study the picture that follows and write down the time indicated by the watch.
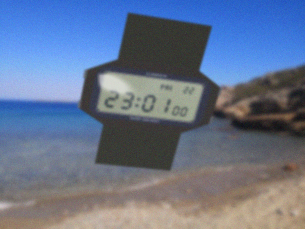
23:01
